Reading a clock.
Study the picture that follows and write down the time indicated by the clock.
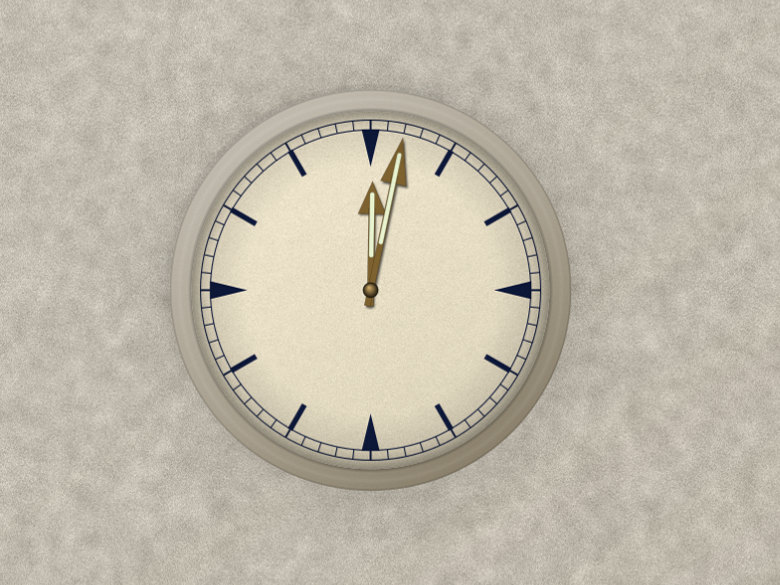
12:02
